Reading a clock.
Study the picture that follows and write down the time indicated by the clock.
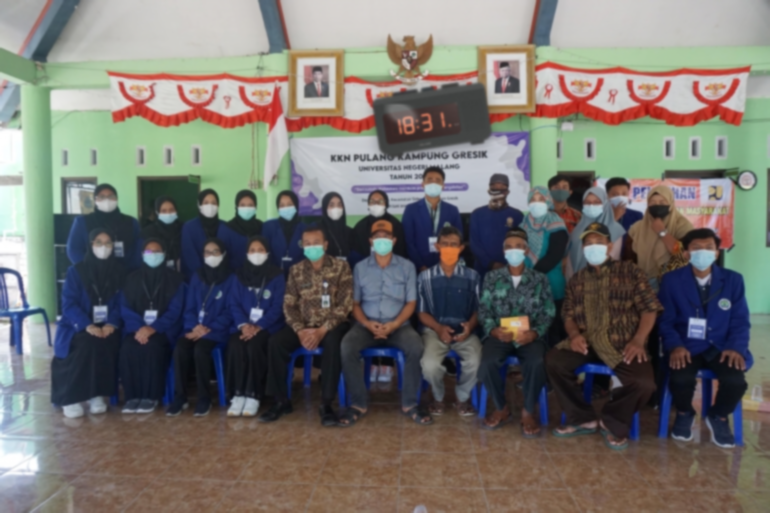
18:31
